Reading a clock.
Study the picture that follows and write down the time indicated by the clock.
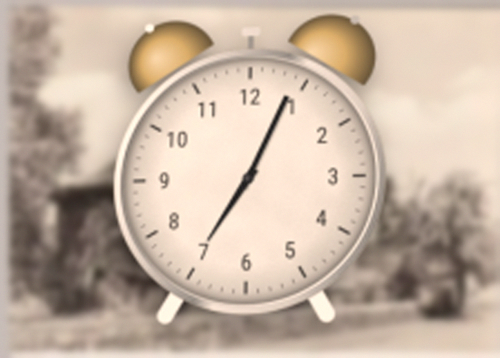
7:04
